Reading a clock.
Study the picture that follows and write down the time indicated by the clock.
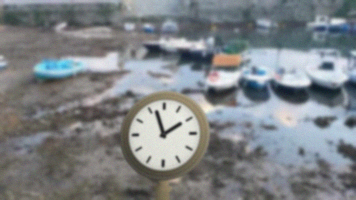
1:57
